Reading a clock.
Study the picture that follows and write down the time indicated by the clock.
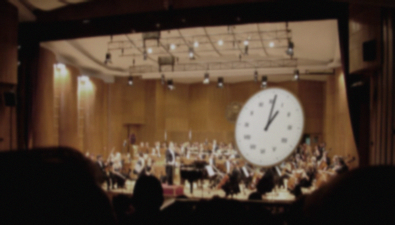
1:01
